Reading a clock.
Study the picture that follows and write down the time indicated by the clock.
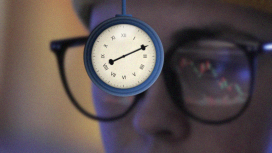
8:11
